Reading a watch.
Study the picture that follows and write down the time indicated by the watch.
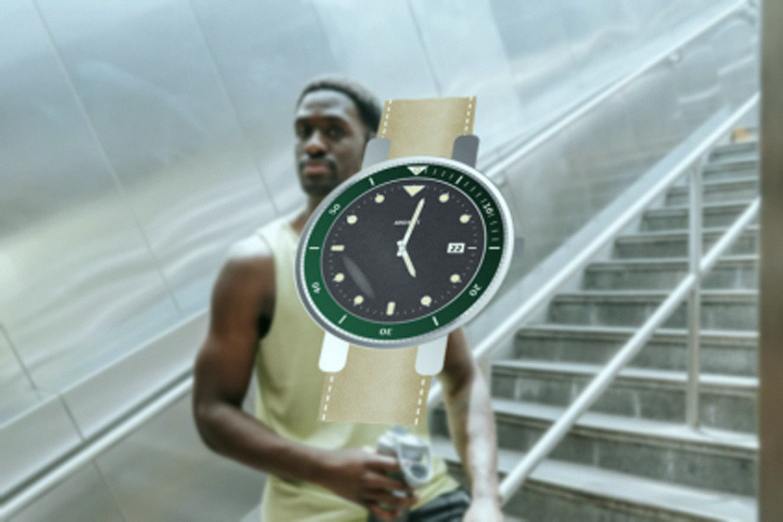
5:02
